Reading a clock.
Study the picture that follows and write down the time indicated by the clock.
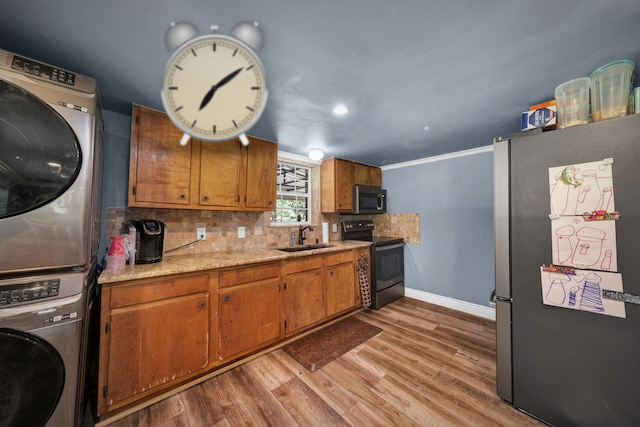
7:09
